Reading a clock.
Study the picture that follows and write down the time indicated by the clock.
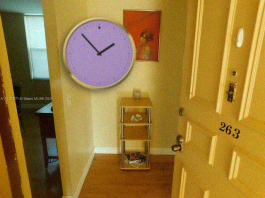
1:53
